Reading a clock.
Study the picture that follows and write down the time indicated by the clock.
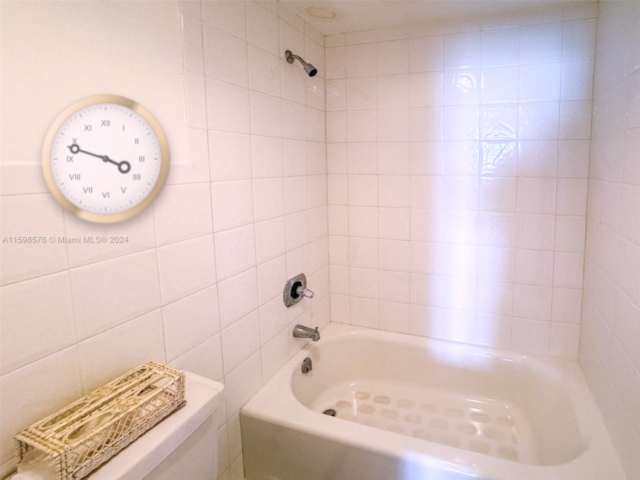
3:48
